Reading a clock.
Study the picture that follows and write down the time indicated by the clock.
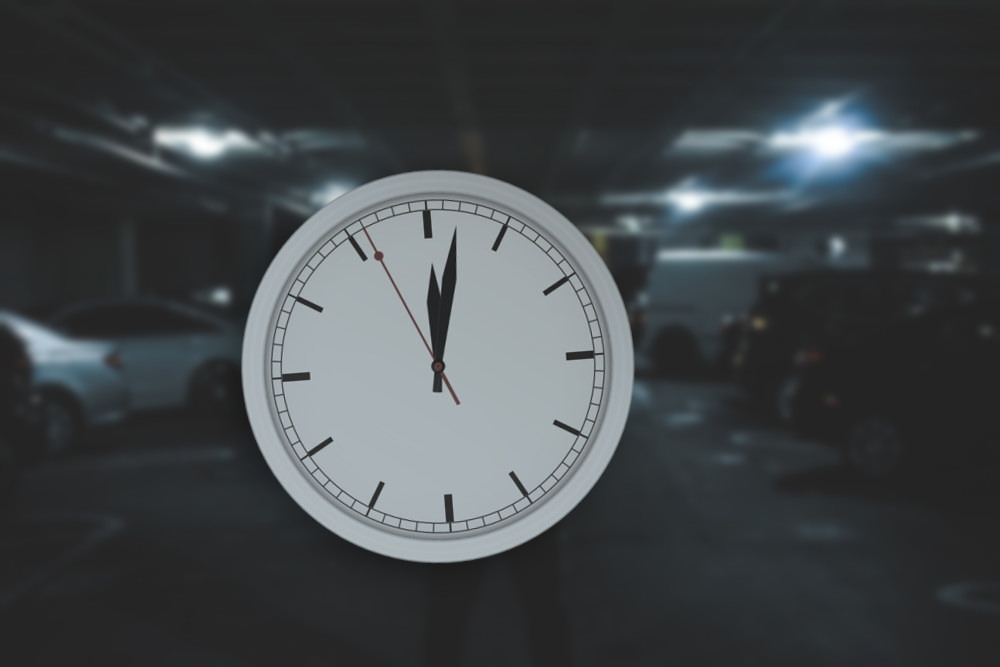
12:01:56
